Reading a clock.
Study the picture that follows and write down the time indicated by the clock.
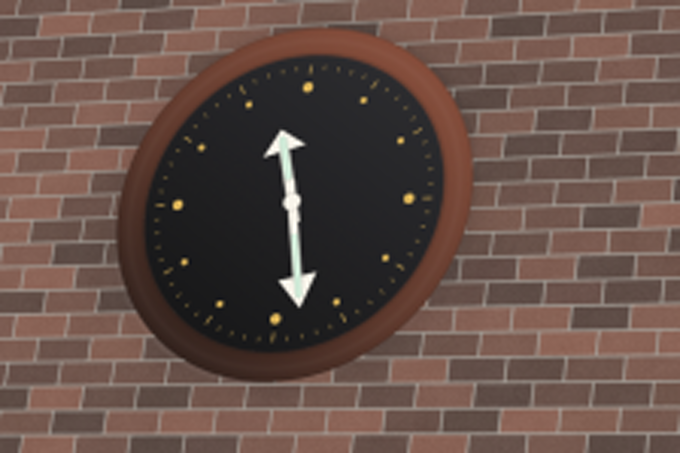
11:28
